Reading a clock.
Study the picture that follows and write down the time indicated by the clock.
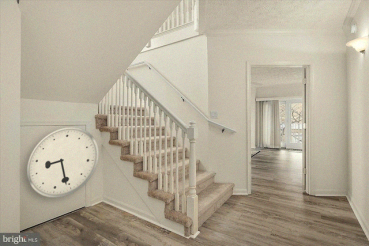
8:26
